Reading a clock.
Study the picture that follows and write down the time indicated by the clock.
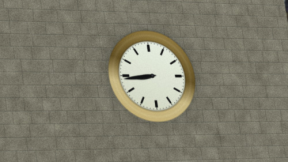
8:44
